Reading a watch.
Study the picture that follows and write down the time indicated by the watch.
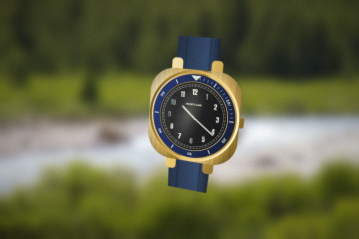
10:21
